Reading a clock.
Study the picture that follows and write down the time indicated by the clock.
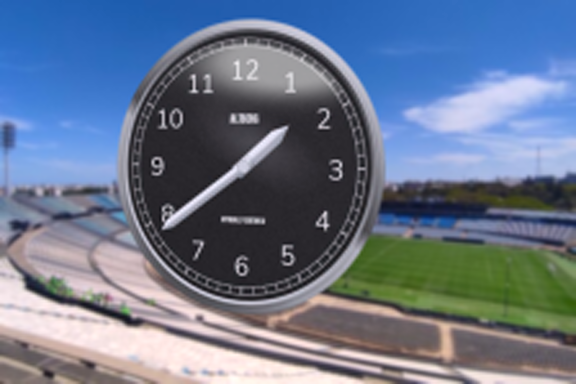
1:39
